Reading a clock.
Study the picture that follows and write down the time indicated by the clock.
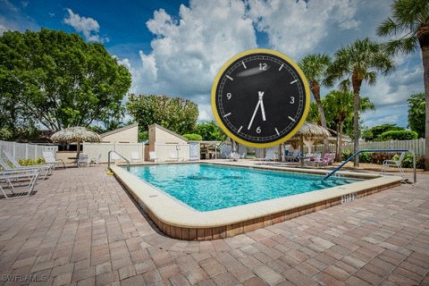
5:33
